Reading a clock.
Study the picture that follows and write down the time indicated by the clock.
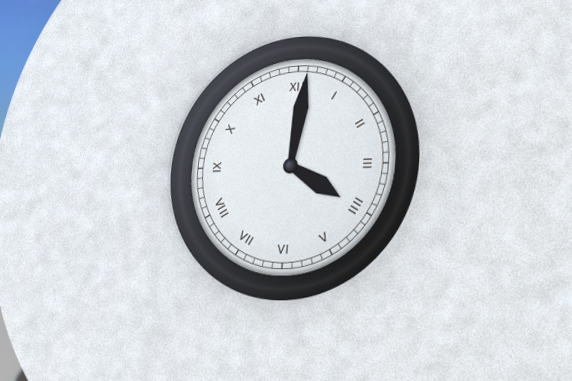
4:01
